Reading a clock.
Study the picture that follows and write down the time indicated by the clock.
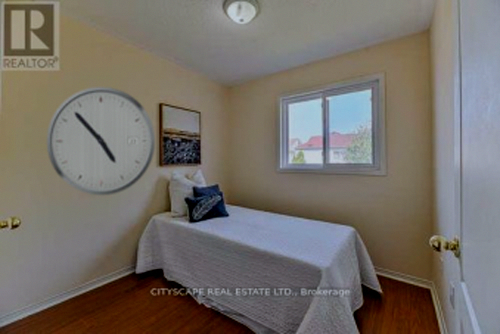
4:53
